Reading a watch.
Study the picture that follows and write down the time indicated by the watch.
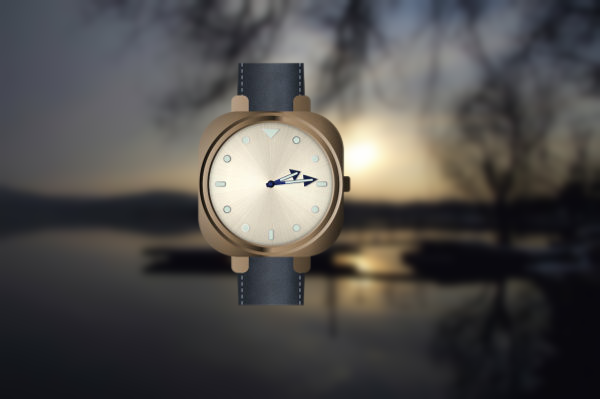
2:14
